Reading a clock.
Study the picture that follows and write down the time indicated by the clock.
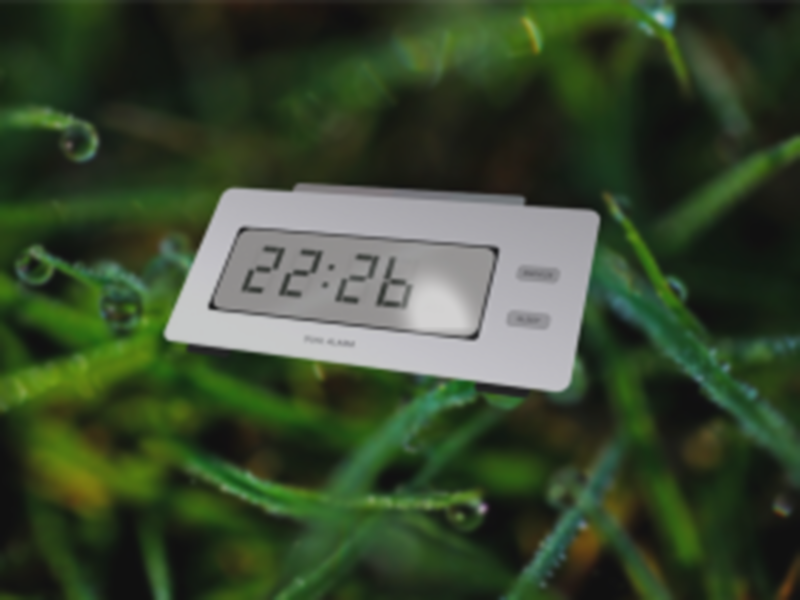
22:26
